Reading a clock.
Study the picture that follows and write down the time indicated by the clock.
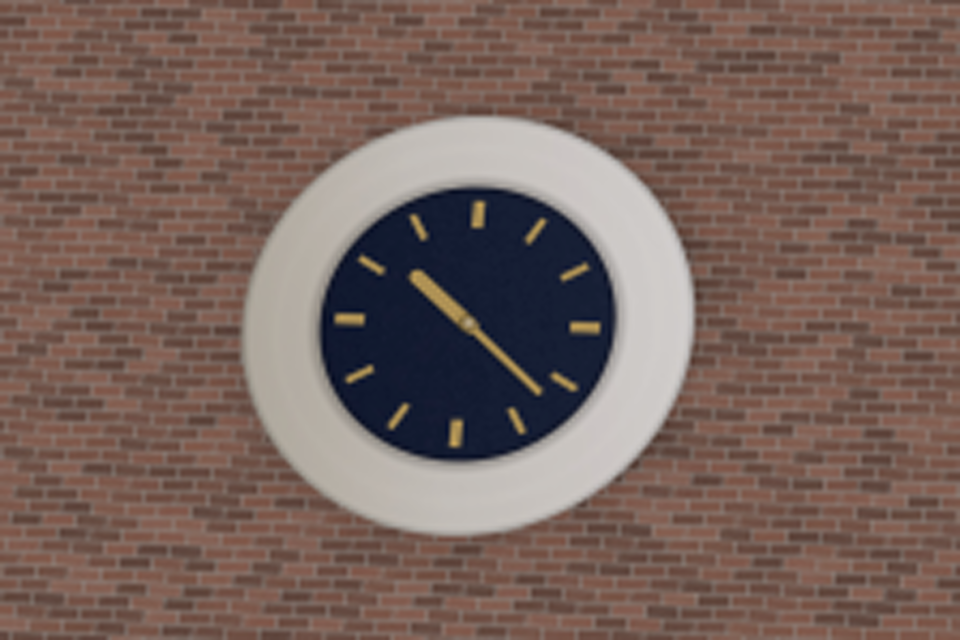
10:22
